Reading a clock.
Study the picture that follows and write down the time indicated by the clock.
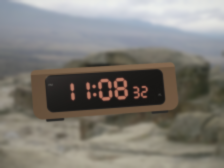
11:08:32
